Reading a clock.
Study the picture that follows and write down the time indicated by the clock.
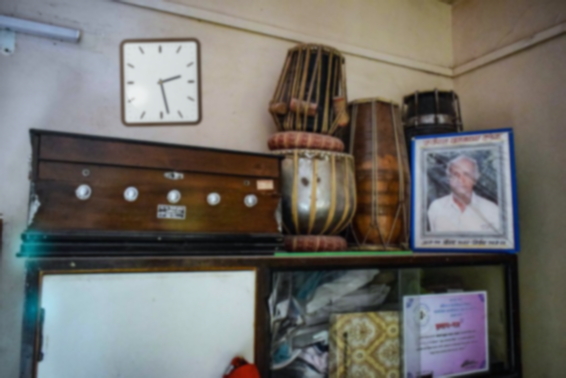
2:28
